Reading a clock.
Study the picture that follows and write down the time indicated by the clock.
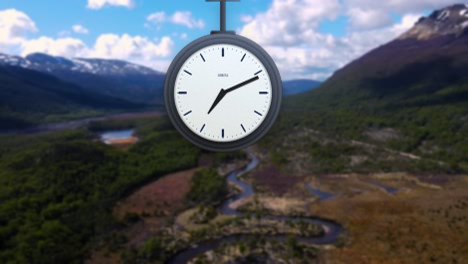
7:11
